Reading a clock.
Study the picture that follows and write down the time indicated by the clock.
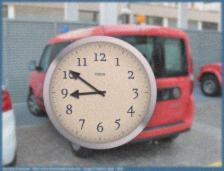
8:51
